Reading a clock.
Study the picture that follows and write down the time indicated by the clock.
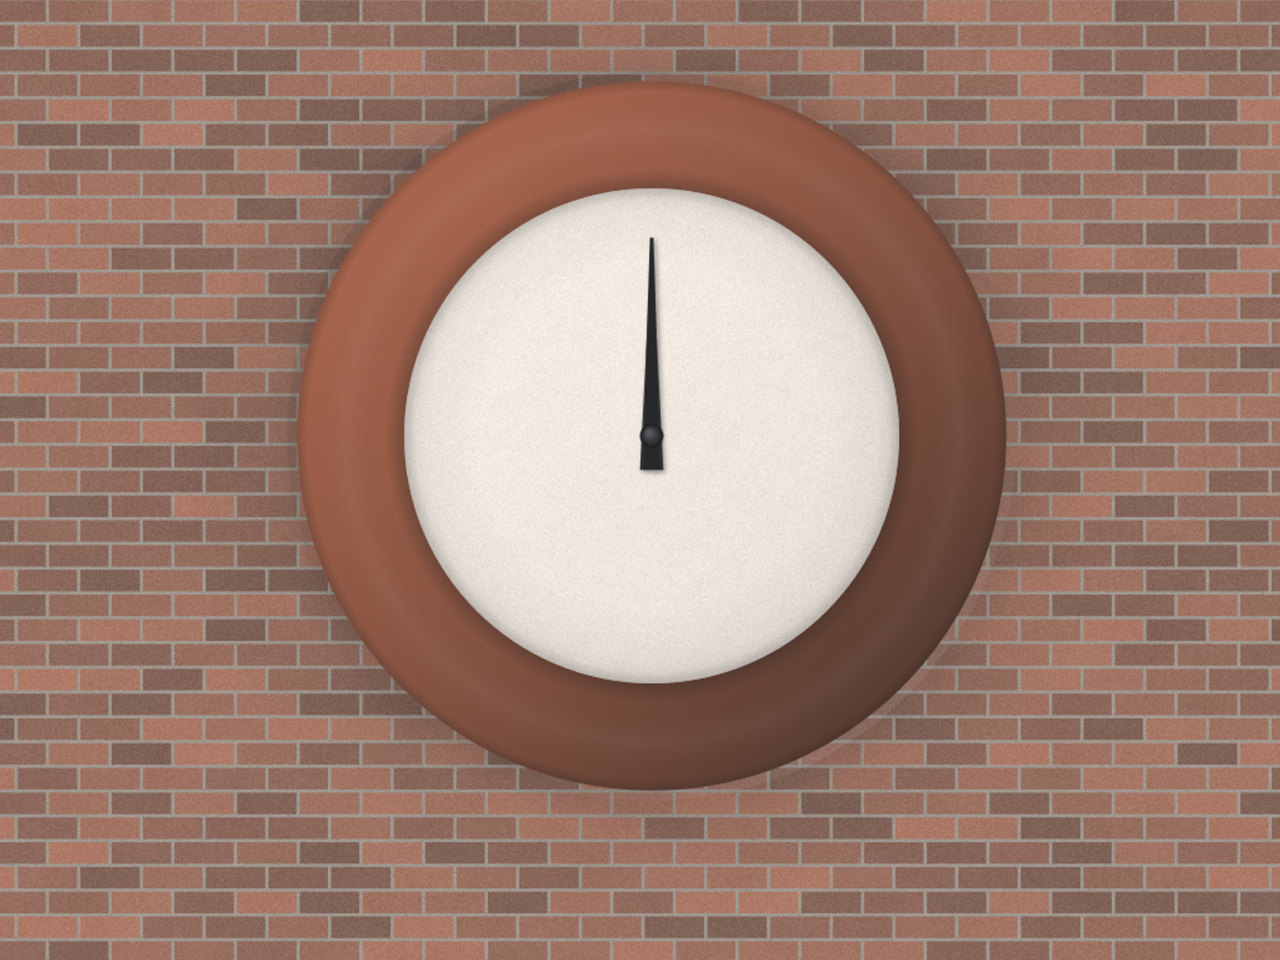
12:00
